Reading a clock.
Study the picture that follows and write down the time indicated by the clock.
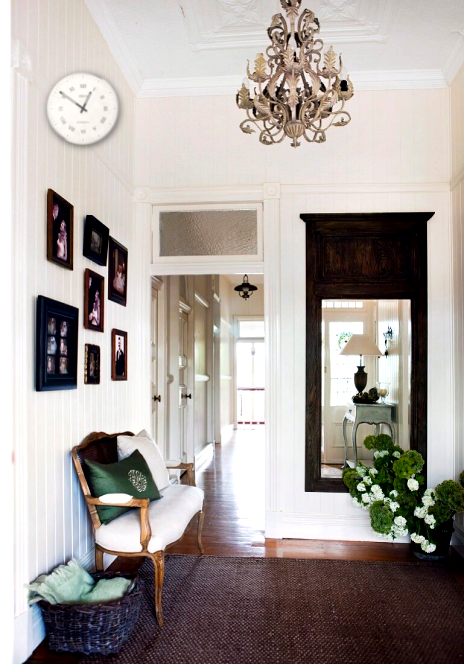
12:51
